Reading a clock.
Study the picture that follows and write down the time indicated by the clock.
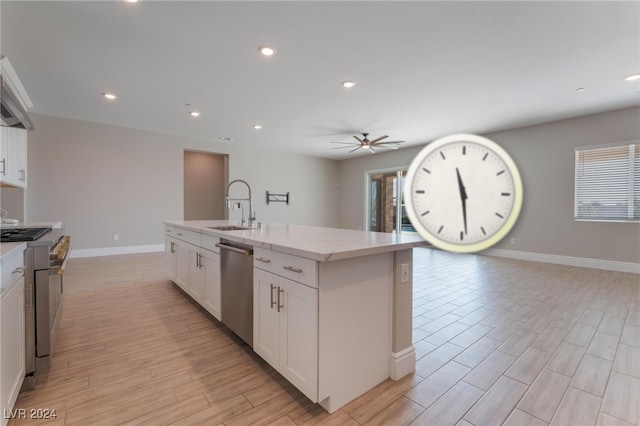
11:29
